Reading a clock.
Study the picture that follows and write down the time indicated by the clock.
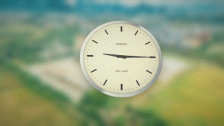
9:15
